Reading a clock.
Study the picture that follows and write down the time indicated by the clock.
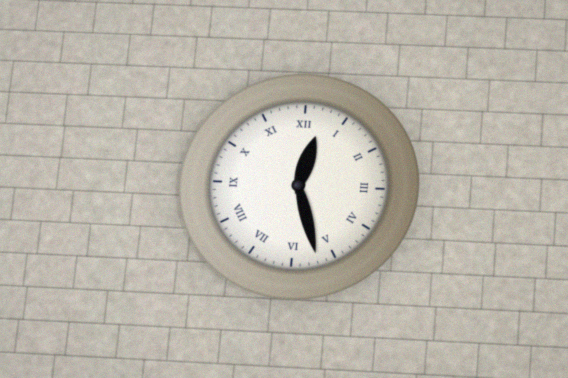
12:27
